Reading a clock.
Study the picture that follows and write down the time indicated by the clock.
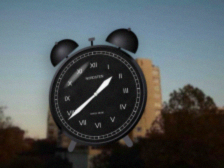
1:39
